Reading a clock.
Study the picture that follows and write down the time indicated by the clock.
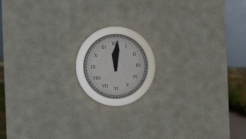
12:01
